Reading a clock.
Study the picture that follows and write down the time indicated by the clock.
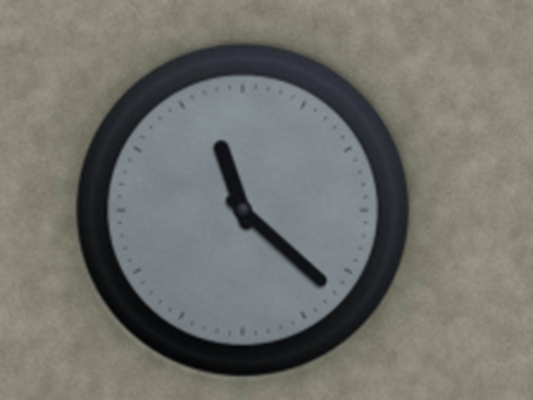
11:22
